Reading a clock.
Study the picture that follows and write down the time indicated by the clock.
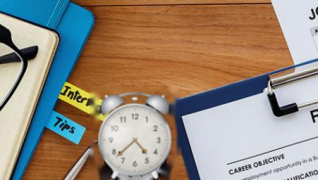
4:38
